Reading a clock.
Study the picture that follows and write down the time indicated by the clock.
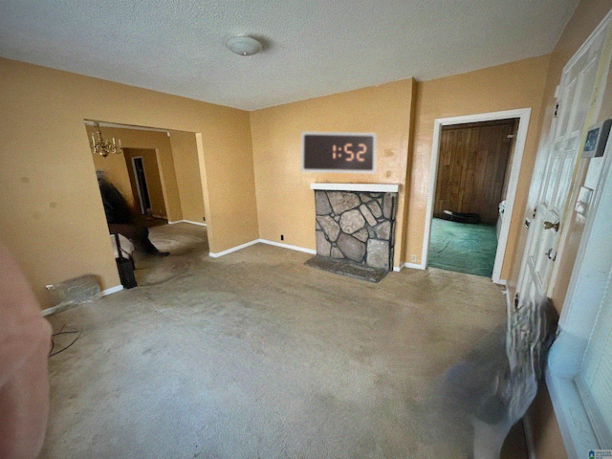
1:52
